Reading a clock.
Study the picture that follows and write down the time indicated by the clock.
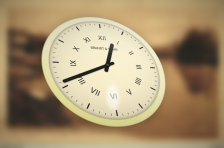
12:41
